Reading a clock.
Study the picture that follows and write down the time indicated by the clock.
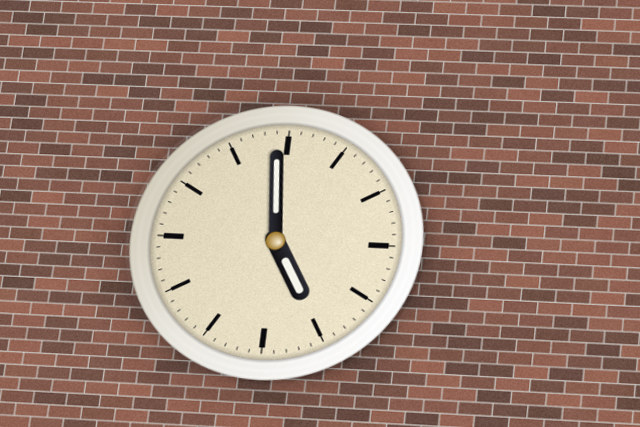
4:59
